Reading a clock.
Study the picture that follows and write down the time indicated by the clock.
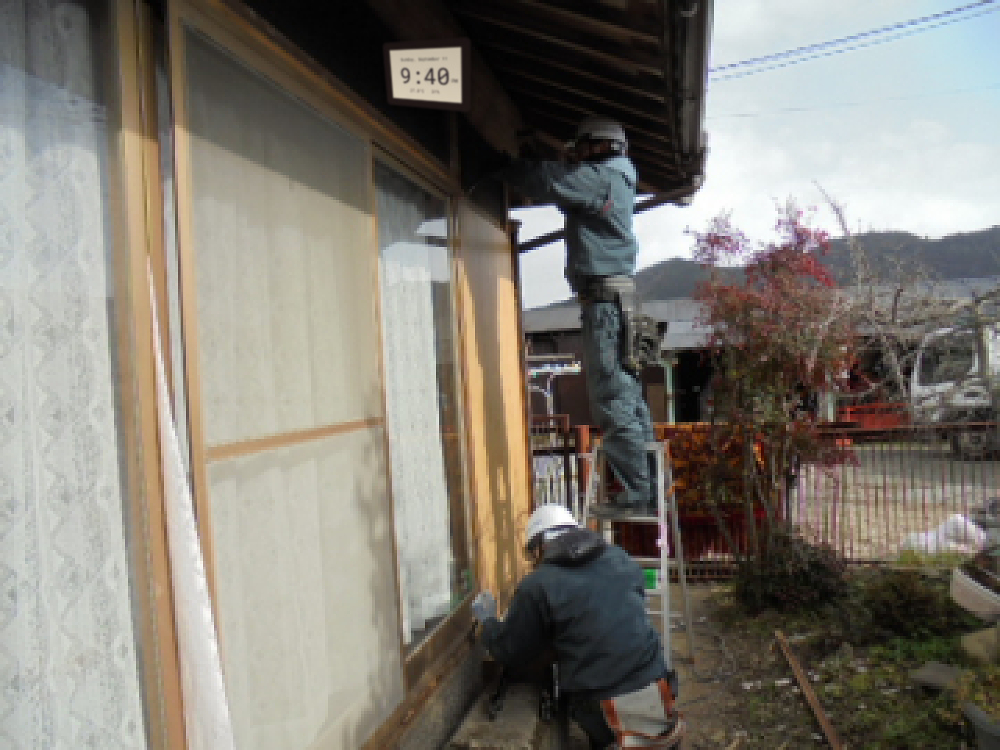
9:40
